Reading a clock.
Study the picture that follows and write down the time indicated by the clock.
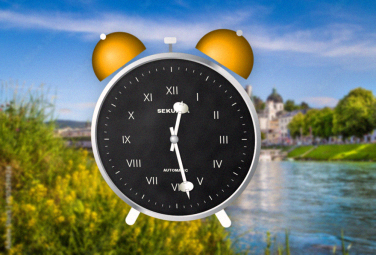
12:28
